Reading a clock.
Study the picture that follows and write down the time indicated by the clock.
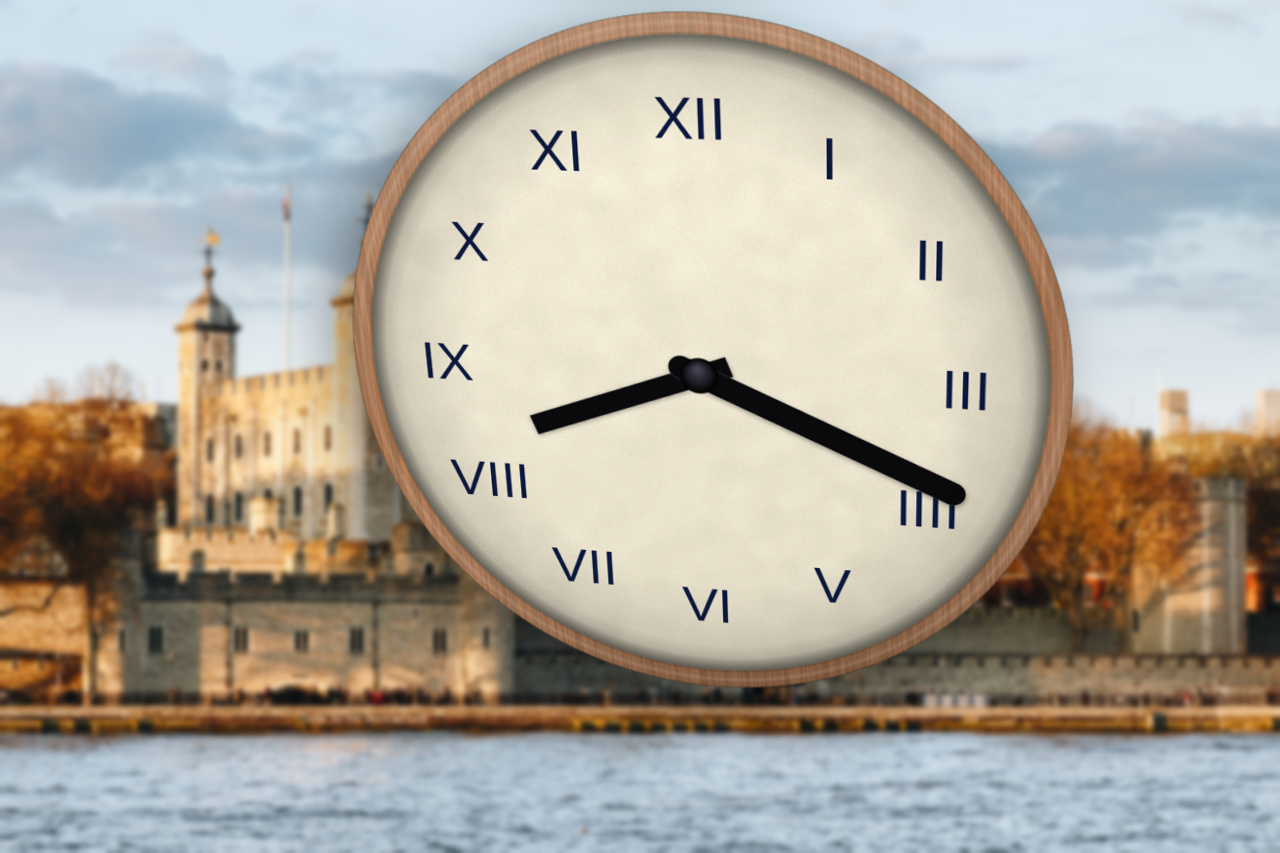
8:19
